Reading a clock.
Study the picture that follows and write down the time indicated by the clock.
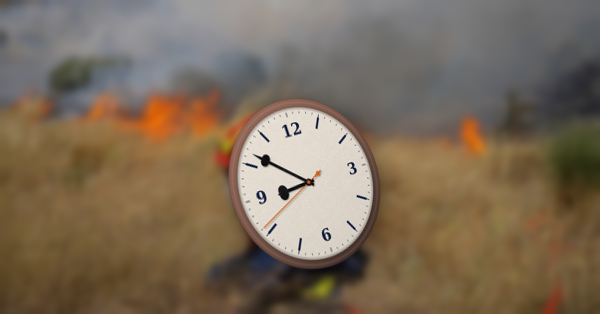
8:51:41
